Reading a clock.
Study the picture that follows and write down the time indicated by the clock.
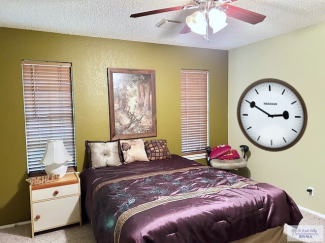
2:50
